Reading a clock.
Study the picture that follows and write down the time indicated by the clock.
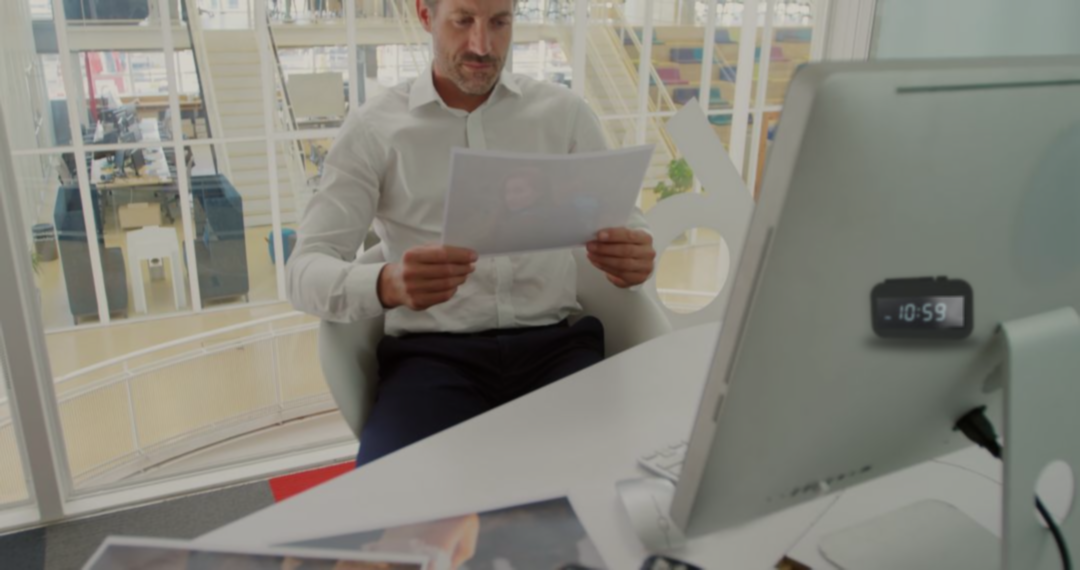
10:59
